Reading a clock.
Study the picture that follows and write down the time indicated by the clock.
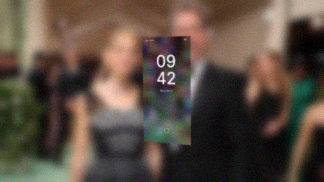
9:42
